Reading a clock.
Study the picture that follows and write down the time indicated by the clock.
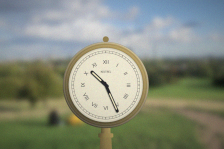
10:26
